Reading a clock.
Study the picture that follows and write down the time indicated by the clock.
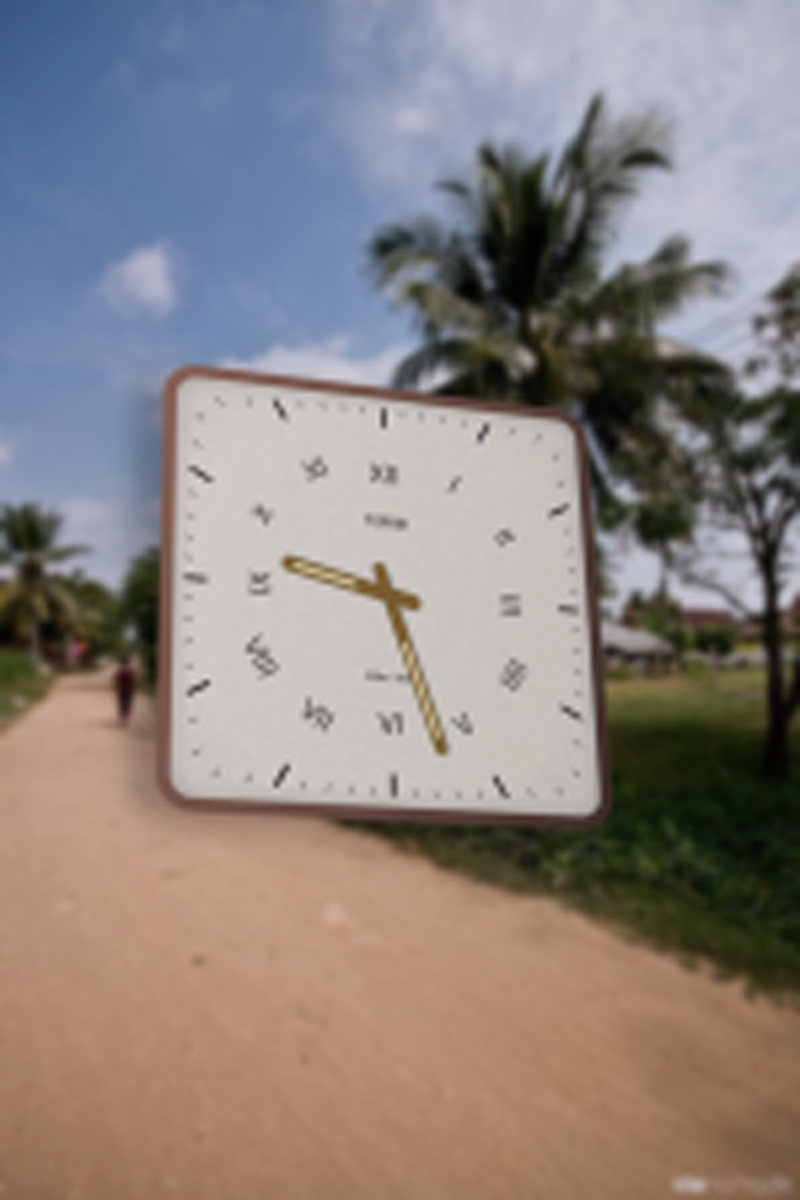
9:27
